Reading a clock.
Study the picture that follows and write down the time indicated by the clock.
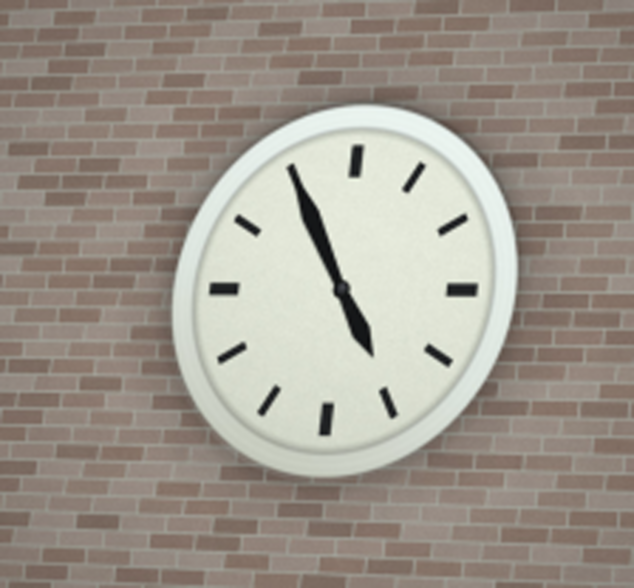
4:55
